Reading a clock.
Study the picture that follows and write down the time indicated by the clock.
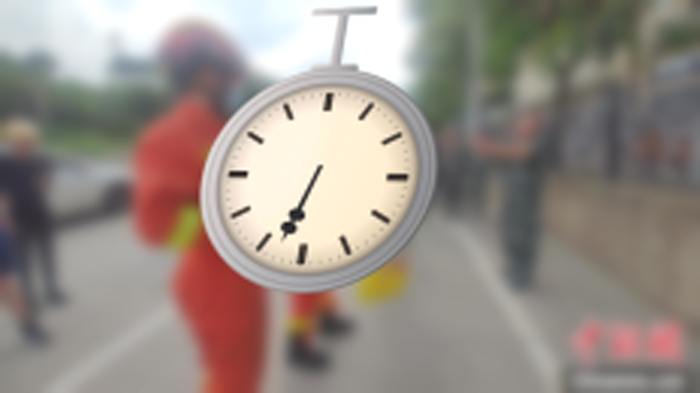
6:33
